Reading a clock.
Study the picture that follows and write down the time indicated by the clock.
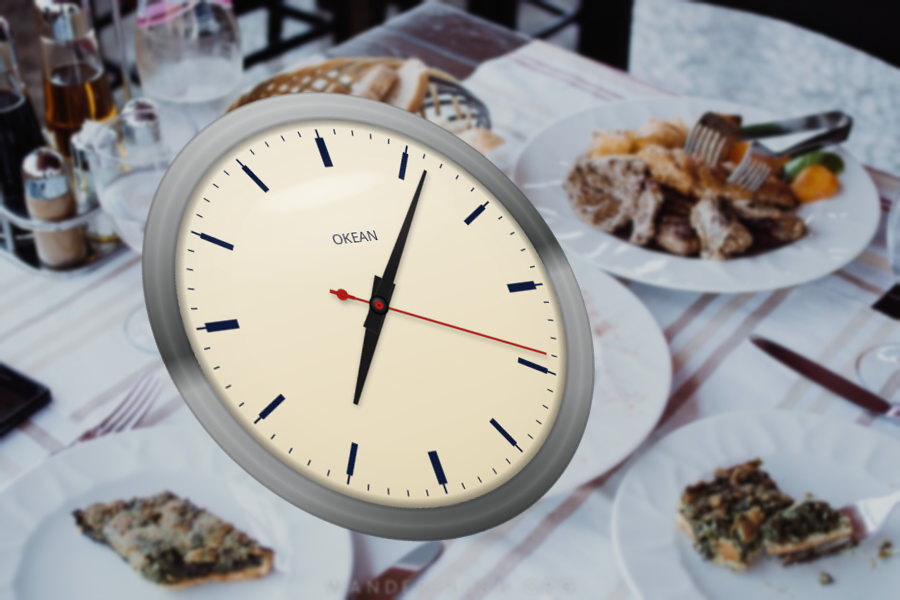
7:06:19
